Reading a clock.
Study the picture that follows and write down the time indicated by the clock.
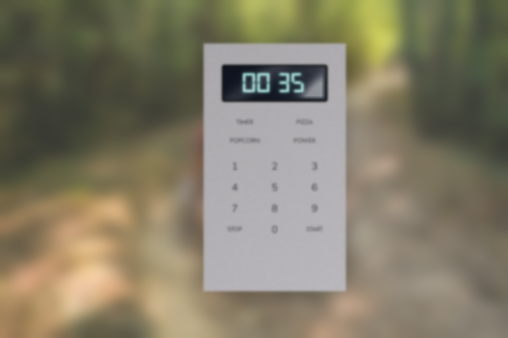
0:35
